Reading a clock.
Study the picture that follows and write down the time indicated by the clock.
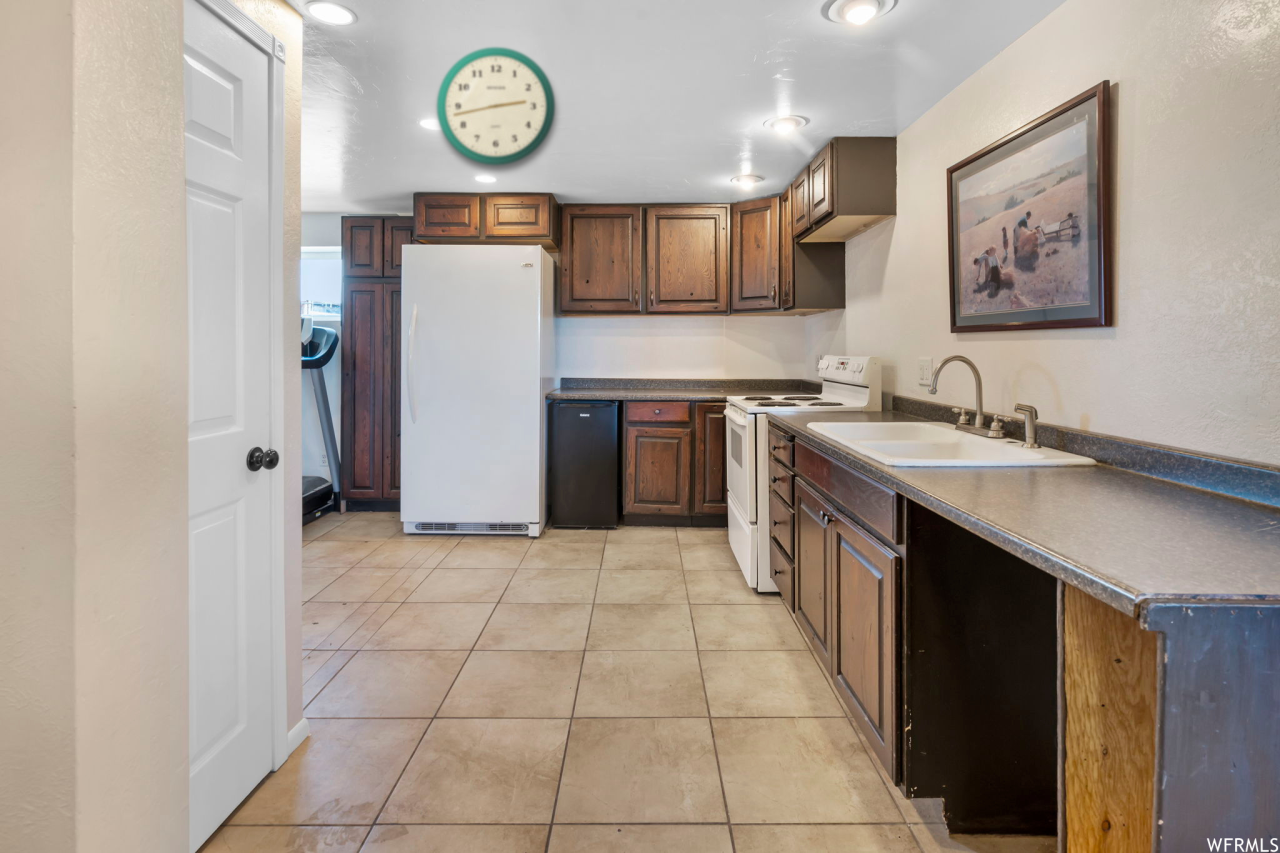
2:43
